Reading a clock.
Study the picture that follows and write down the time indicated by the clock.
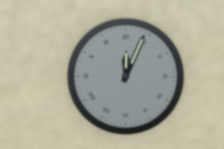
12:04
